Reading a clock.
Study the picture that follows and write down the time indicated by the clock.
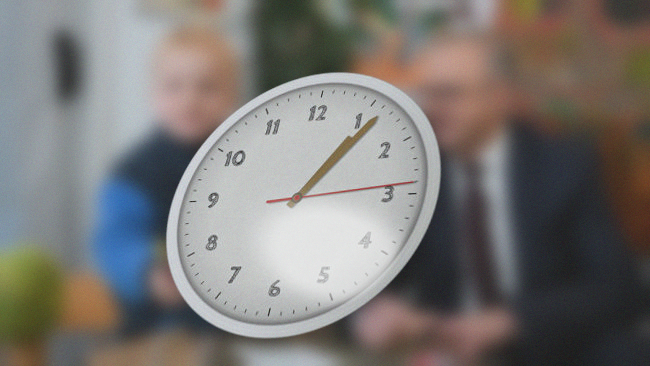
1:06:14
